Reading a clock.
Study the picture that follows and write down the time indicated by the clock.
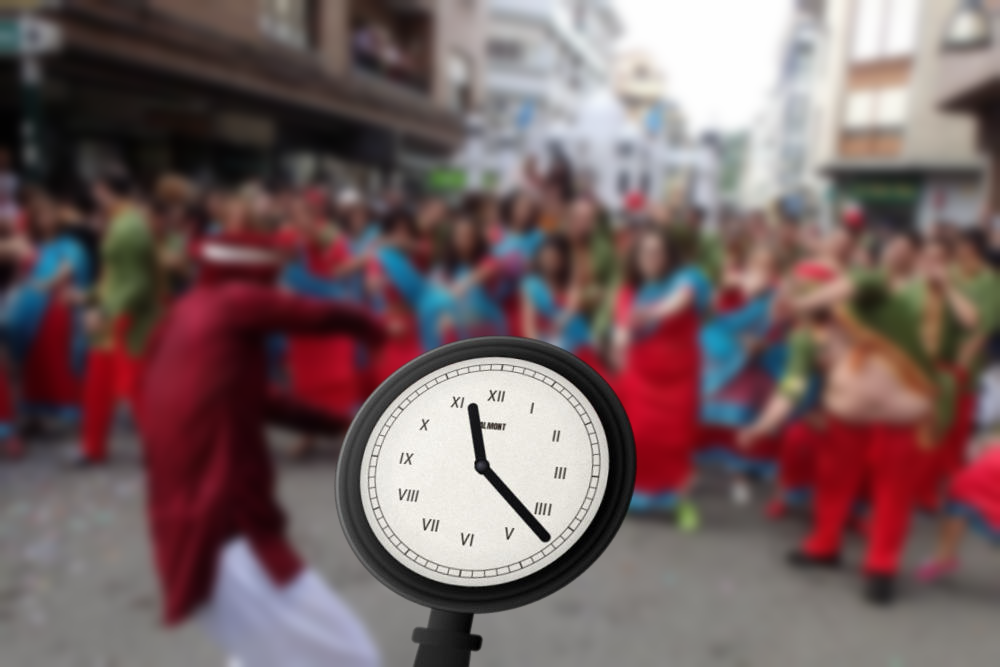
11:22
